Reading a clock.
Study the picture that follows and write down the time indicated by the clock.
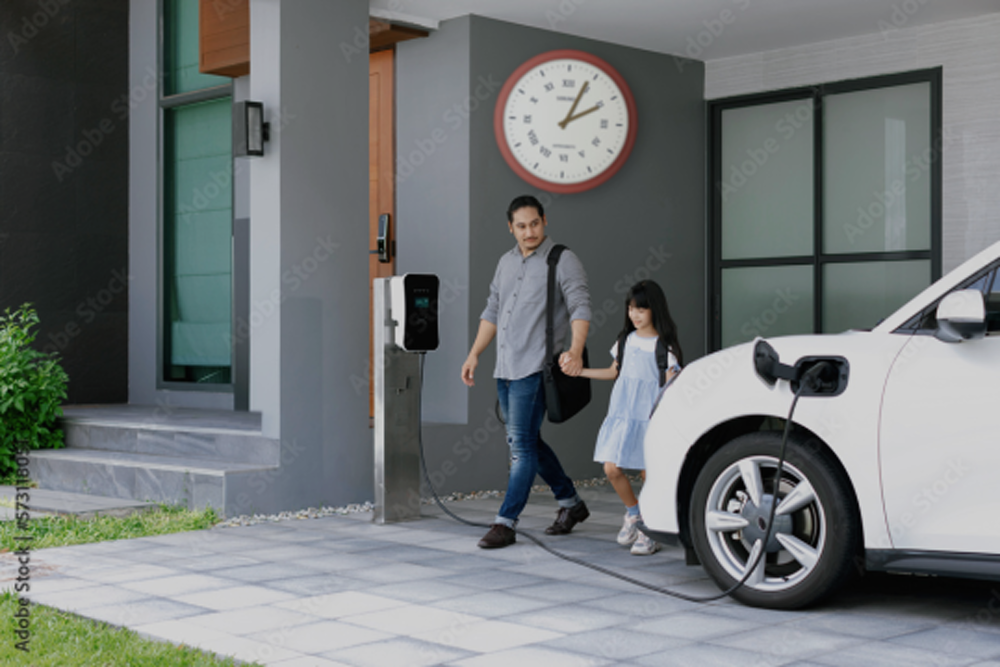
2:04
